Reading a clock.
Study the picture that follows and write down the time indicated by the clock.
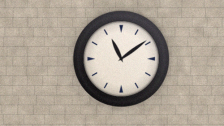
11:09
